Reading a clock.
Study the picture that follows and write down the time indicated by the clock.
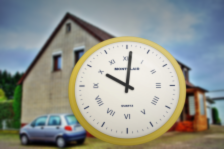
10:01
